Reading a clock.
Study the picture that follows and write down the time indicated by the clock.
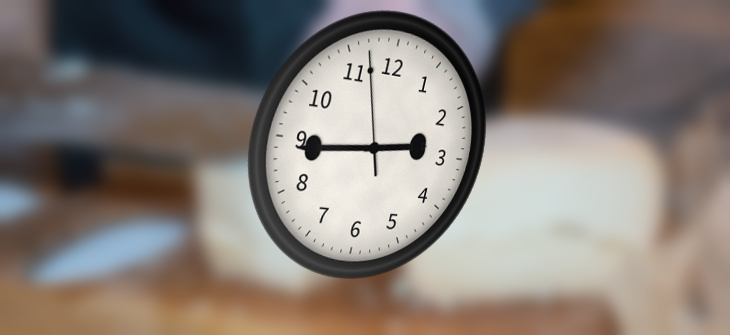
2:43:57
